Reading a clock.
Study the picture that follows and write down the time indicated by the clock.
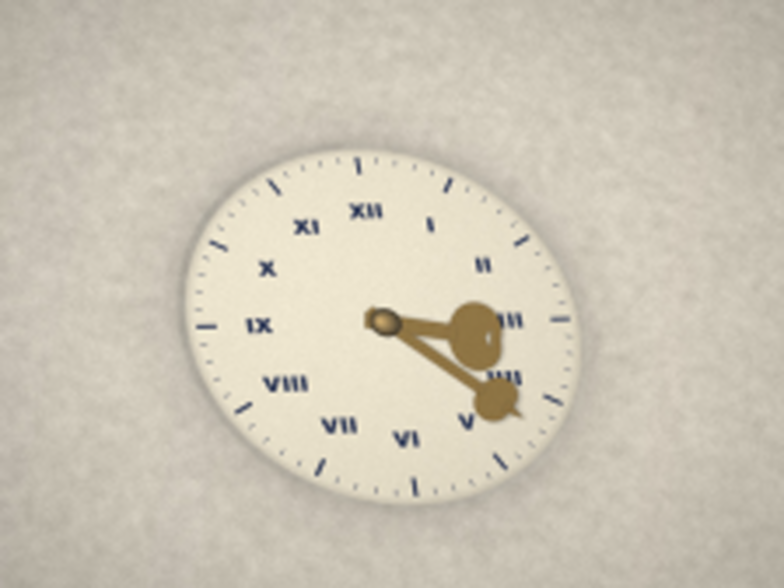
3:22
